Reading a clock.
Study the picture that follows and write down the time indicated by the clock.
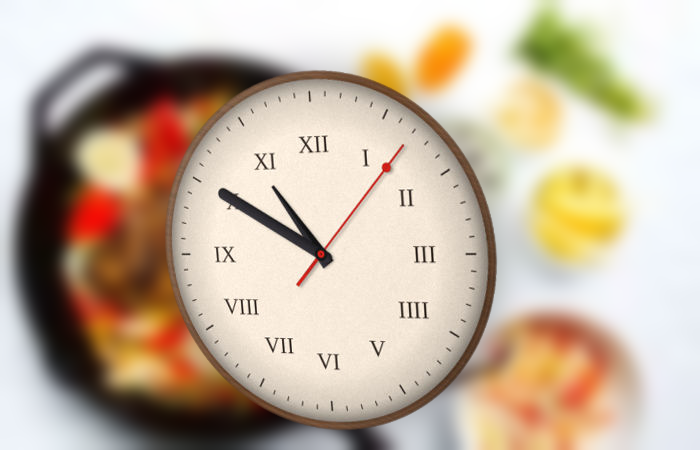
10:50:07
